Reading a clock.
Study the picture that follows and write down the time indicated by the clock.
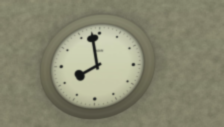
7:58
